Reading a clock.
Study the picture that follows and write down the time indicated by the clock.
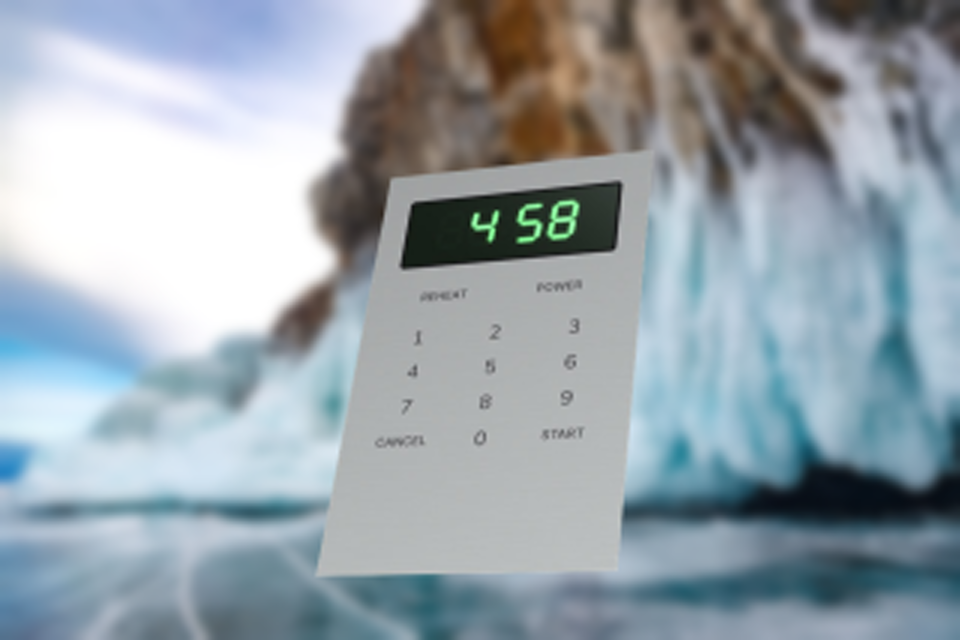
4:58
